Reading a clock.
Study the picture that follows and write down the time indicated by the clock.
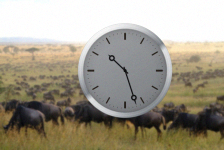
10:27
